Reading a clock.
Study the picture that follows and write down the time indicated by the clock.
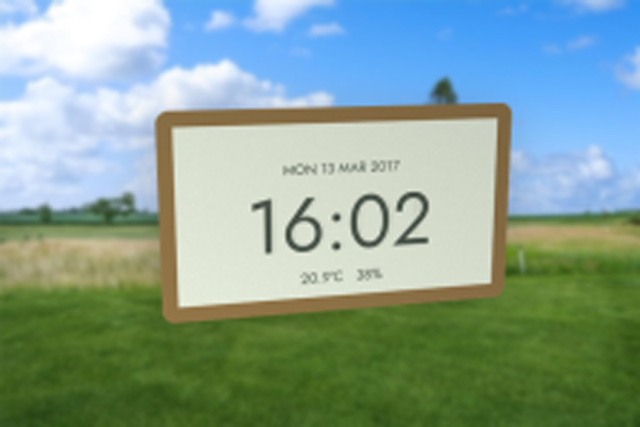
16:02
